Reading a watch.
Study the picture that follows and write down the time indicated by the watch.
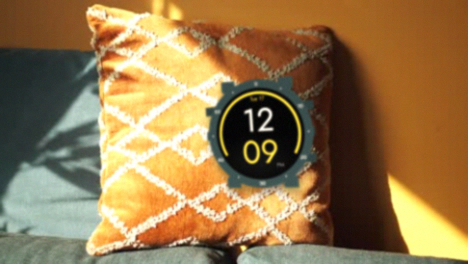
12:09
